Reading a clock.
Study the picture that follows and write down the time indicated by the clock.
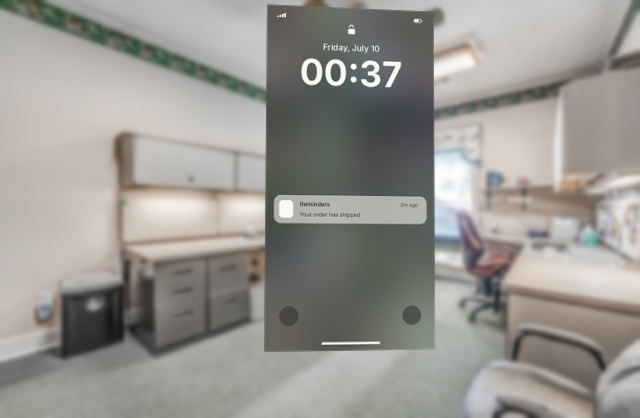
0:37
